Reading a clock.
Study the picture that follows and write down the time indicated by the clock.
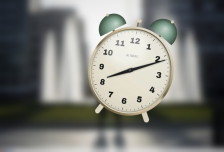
8:11
